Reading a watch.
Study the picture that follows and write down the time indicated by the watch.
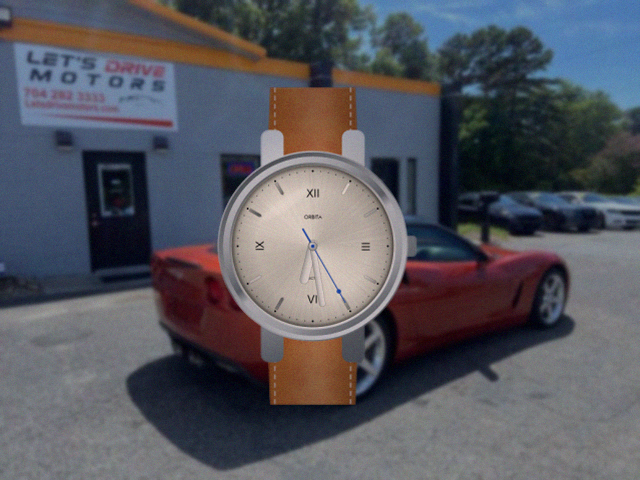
6:28:25
